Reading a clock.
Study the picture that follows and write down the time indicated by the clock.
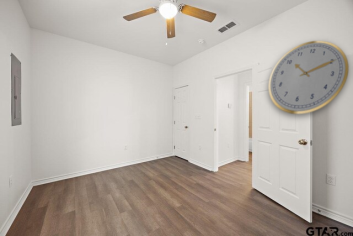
10:10
